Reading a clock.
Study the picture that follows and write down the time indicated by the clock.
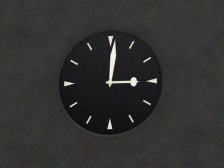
3:01
